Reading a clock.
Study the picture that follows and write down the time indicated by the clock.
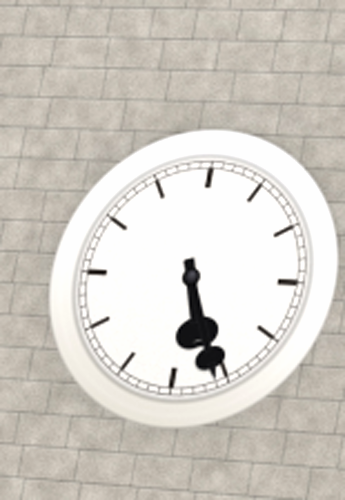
5:26
